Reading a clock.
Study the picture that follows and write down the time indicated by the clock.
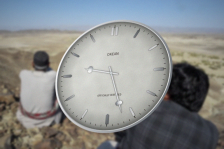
9:27
